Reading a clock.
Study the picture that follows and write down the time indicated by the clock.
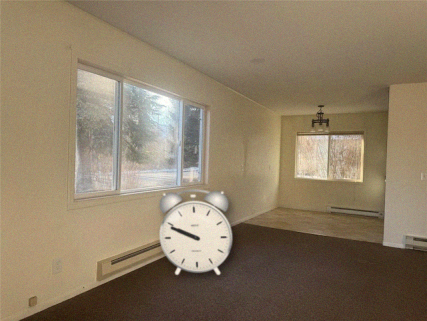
9:49
